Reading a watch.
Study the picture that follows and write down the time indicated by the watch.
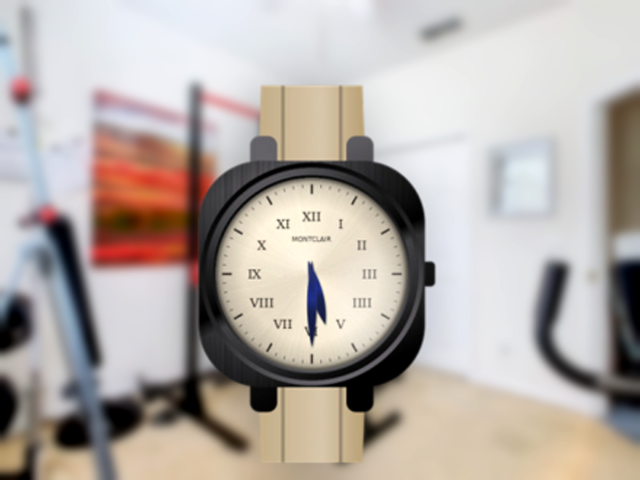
5:30
